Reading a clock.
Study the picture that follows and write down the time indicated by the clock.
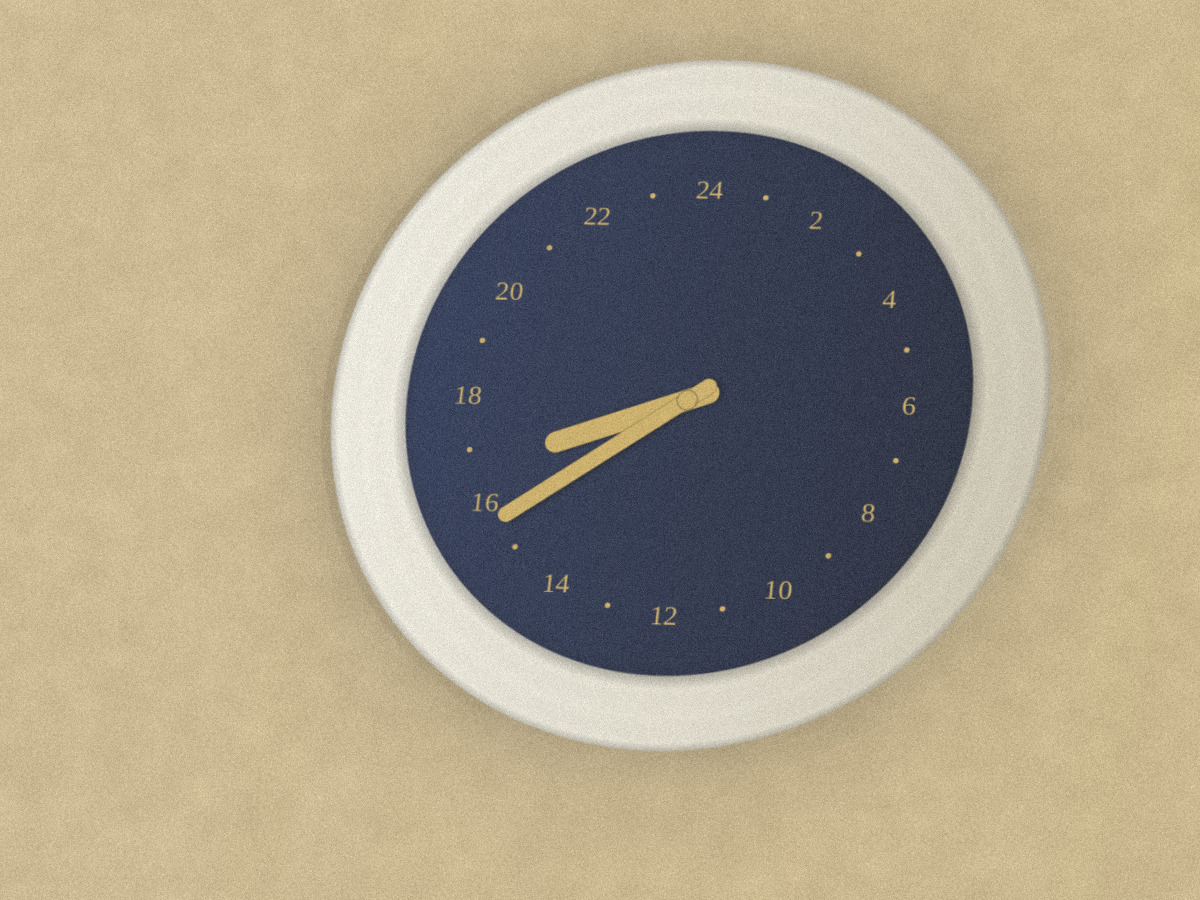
16:39
